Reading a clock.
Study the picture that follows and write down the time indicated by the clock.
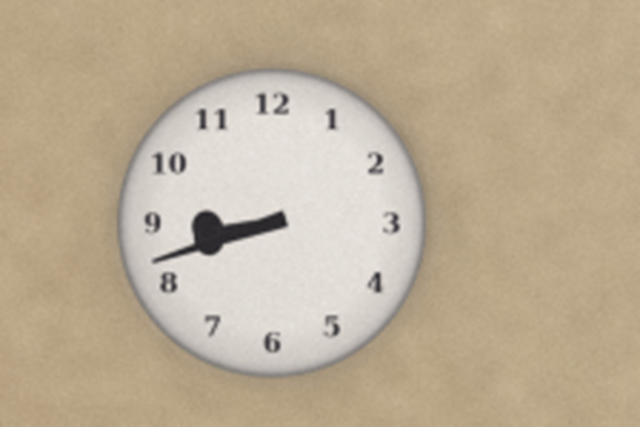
8:42
